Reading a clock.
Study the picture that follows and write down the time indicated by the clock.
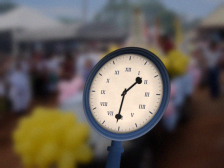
1:31
